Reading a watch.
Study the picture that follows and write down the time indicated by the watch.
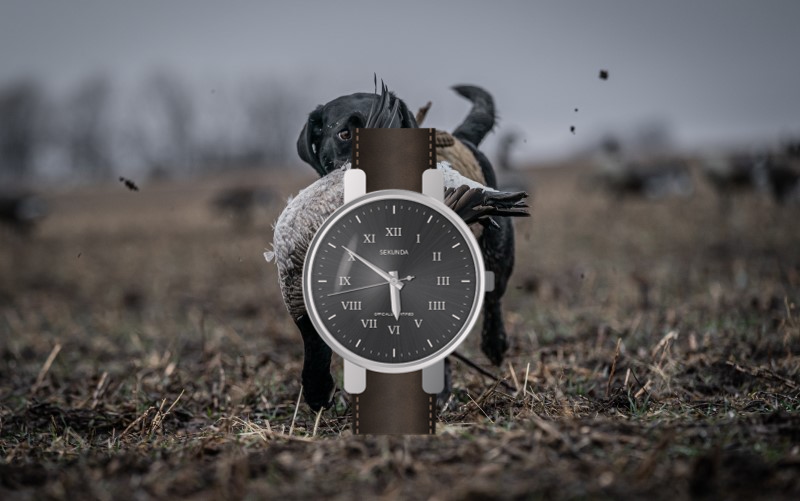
5:50:43
